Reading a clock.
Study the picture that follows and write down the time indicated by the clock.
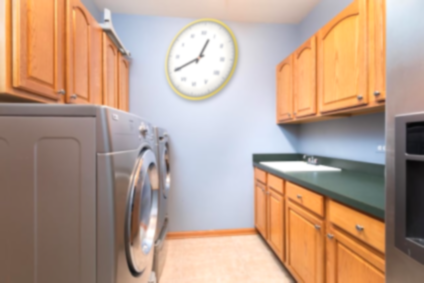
12:40
